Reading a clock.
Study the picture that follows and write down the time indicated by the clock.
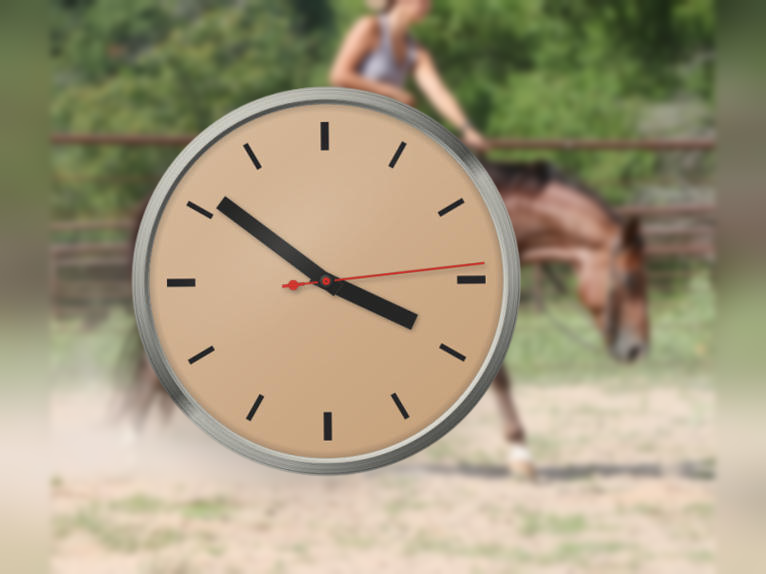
3:51:14
